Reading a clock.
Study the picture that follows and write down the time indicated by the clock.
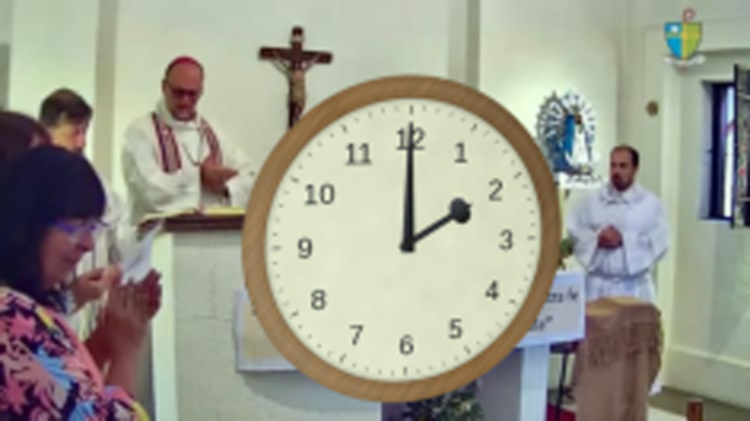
2:00
